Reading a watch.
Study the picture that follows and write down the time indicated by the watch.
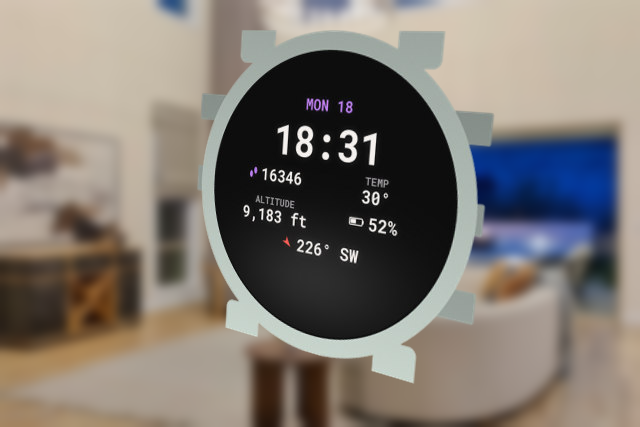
18:31
